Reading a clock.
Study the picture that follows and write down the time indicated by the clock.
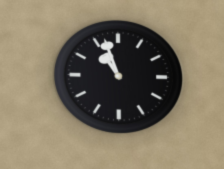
10:57
